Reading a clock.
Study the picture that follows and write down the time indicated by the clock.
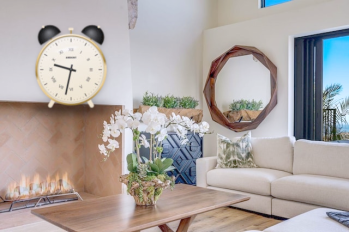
9:32
